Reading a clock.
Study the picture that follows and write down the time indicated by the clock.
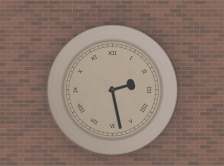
2:28
